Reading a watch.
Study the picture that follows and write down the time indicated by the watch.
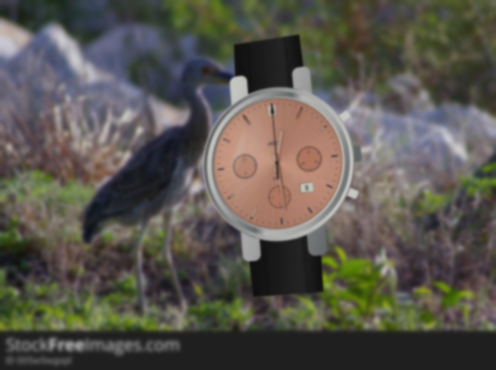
12:29
